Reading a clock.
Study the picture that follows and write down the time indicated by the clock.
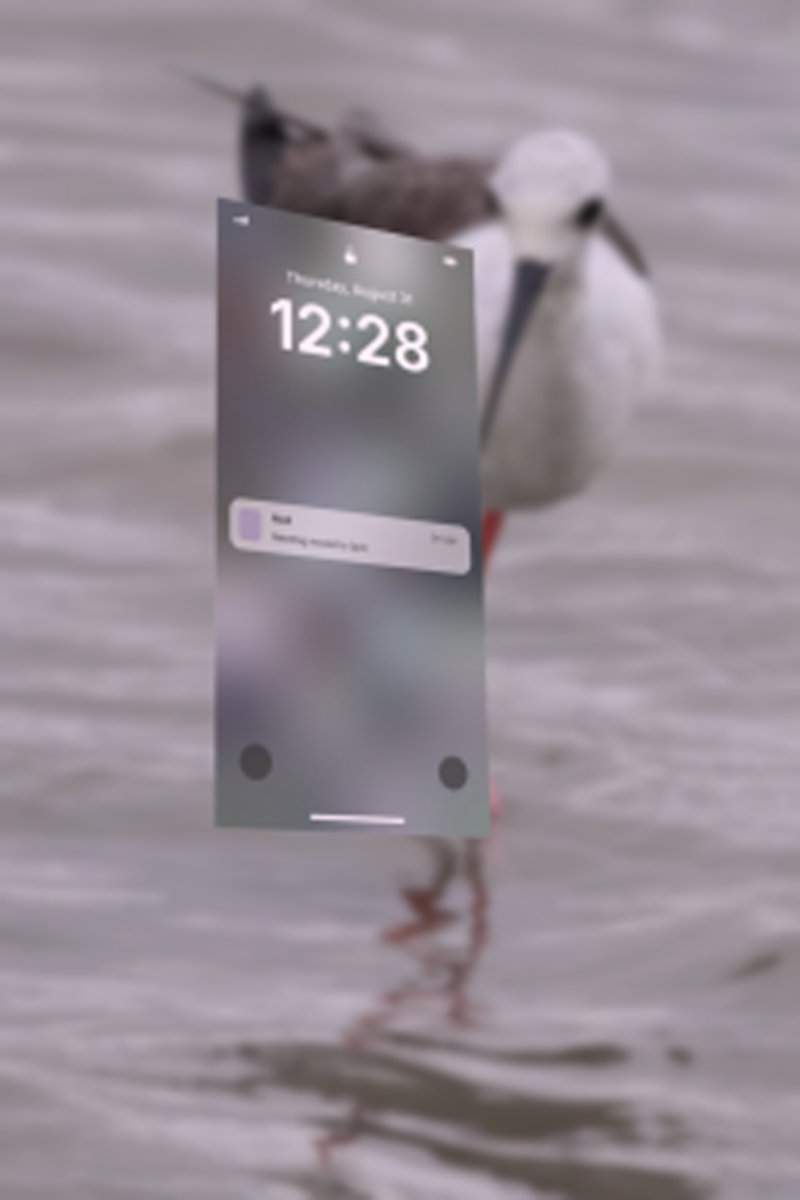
12:28
